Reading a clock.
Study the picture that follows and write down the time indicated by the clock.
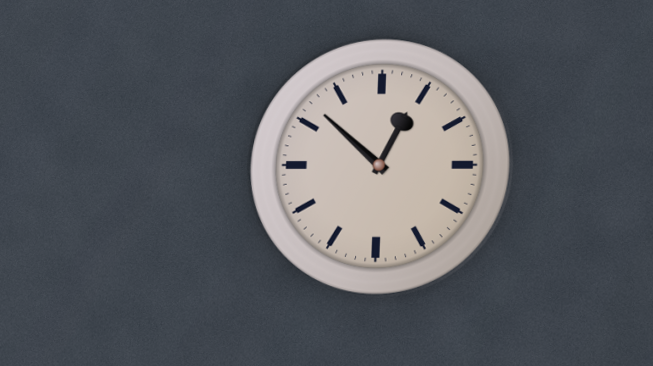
12:52
